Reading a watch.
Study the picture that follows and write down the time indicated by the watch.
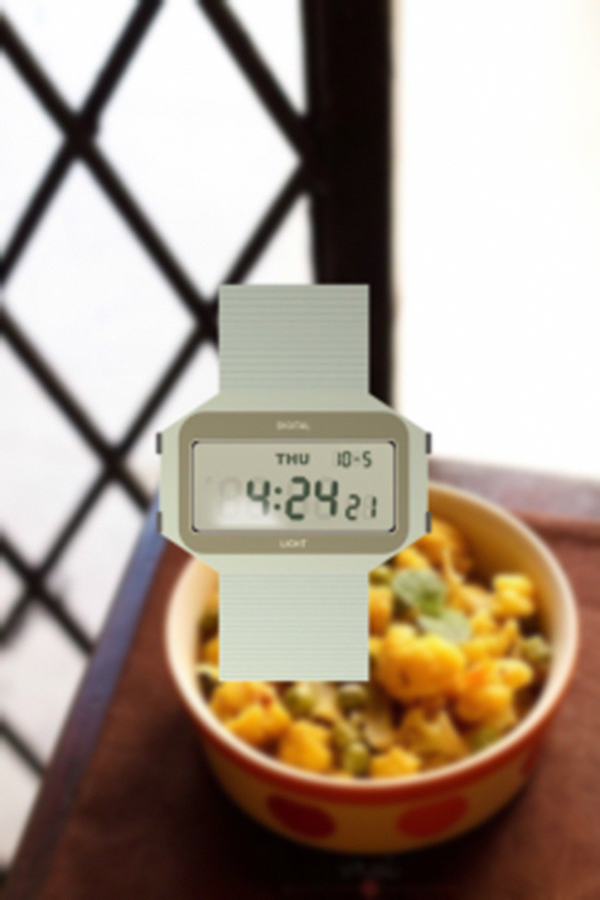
4:24:21
